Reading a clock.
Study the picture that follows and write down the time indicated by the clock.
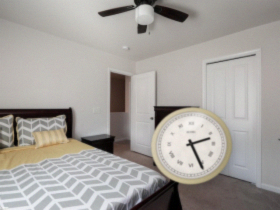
2:26
